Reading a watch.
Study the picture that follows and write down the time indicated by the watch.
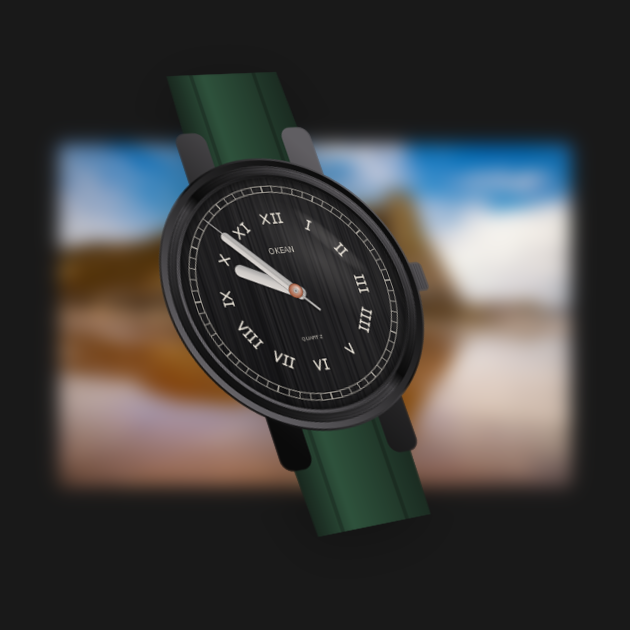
9:52:53
